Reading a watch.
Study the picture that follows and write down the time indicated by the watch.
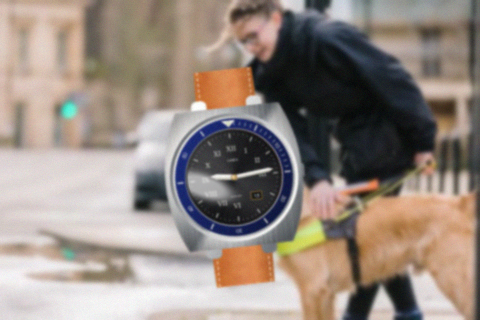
9:14
